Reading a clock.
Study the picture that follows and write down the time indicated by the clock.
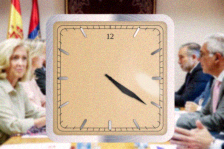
4:21
